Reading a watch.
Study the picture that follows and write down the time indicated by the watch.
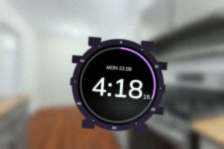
4:18
